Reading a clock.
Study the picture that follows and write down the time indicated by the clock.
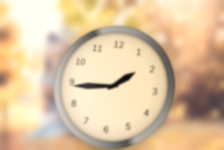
1:44
